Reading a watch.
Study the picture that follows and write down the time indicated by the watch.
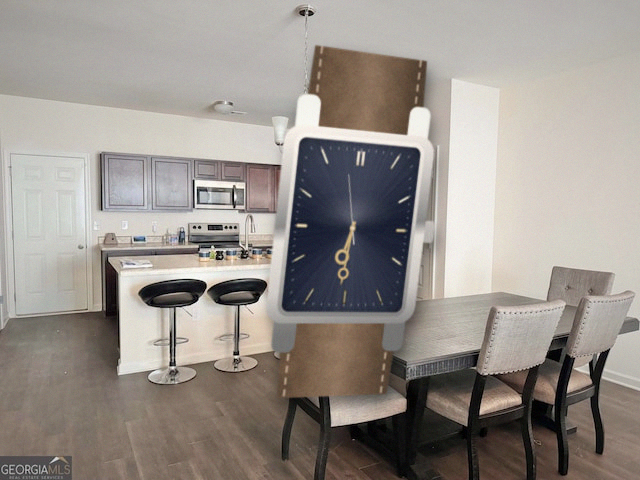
6:30:58
